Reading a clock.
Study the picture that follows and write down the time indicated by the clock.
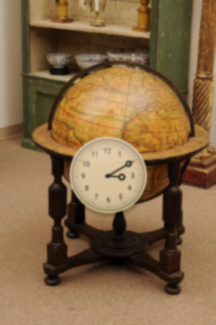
3:10
